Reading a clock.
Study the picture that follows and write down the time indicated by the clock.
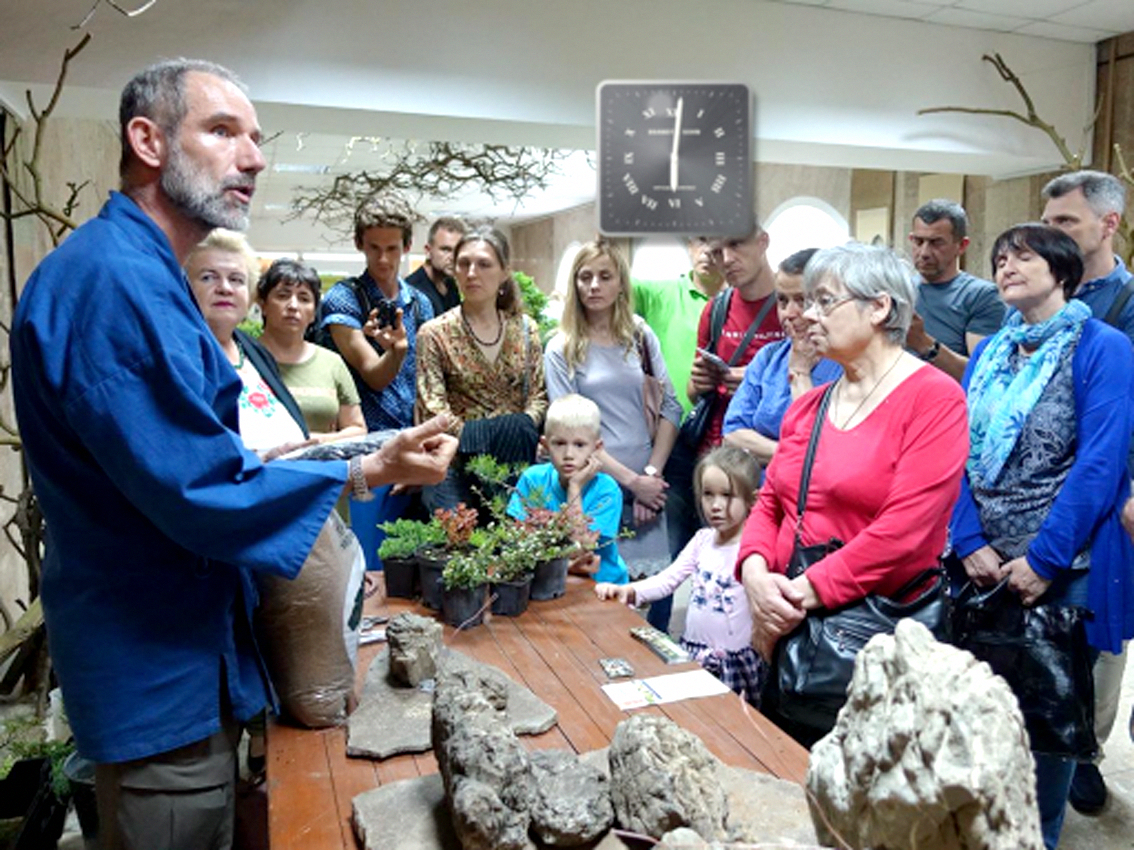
6:01
